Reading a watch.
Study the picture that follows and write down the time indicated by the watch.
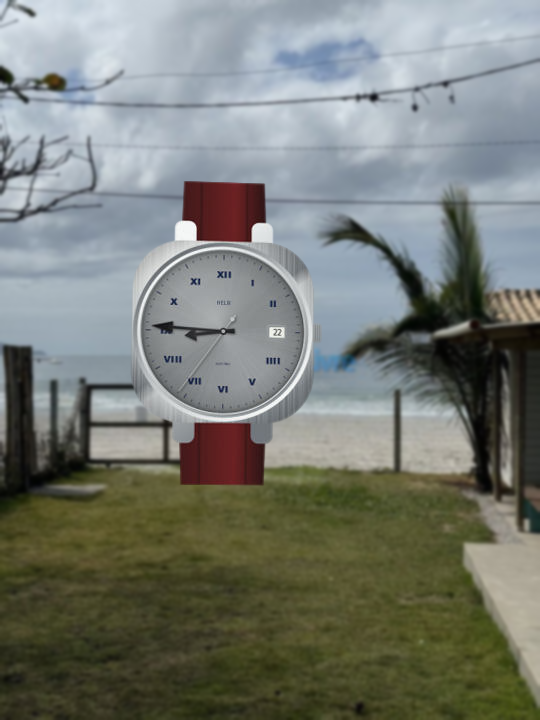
8:45:36
